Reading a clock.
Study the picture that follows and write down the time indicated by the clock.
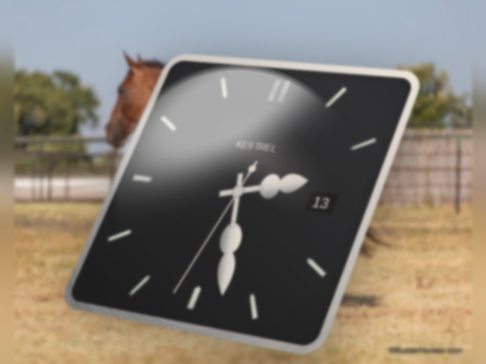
2:27:32
